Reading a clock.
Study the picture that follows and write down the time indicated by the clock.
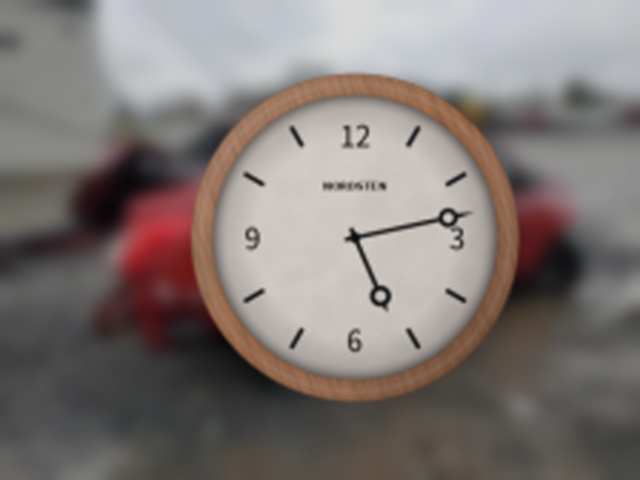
5:13
